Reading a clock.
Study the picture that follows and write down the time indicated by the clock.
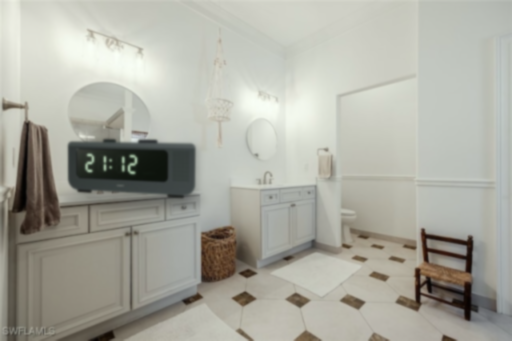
21:12
